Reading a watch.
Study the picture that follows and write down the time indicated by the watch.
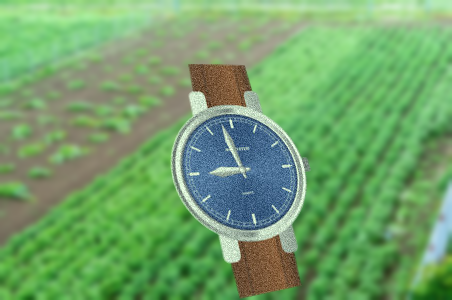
8:58
